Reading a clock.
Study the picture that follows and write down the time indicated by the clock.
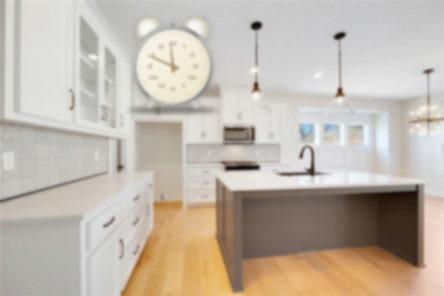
11:49
